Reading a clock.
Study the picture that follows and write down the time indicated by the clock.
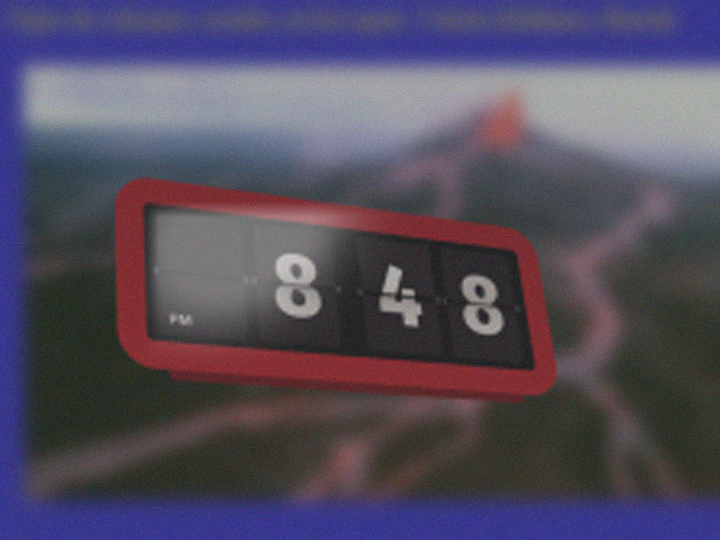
8:48
